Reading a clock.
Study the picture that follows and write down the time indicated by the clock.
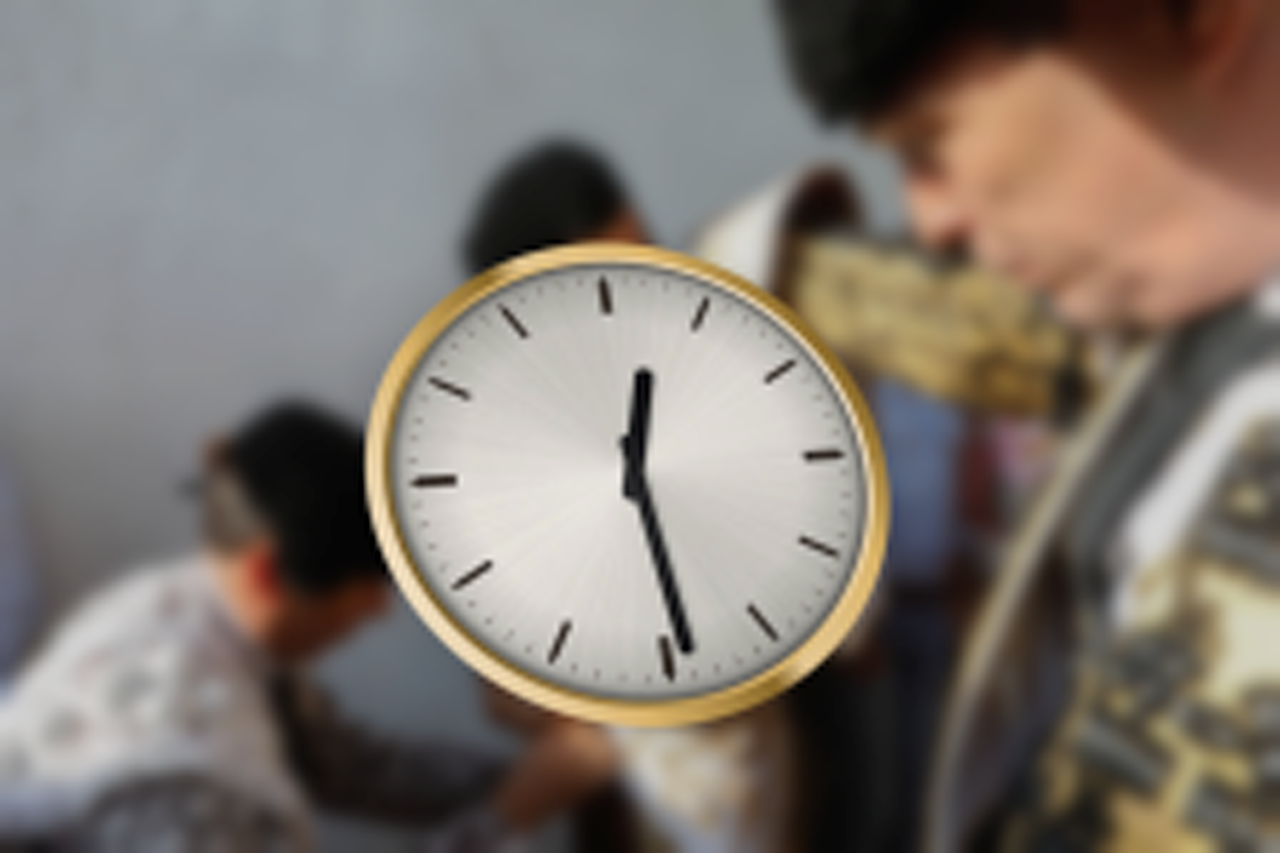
12:29
